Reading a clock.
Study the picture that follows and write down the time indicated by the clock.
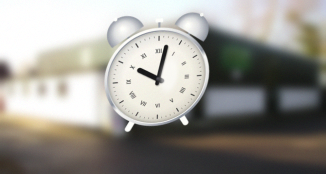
10:02
